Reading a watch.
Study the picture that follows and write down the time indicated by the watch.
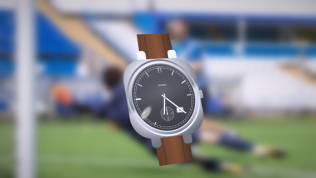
6:22
